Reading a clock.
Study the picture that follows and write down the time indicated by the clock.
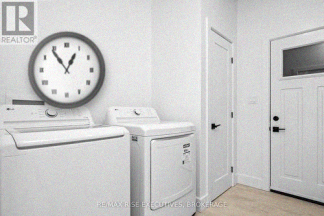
12:54
